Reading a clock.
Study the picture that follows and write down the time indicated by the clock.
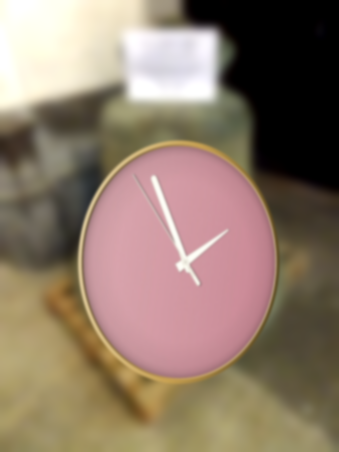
1:55:54
